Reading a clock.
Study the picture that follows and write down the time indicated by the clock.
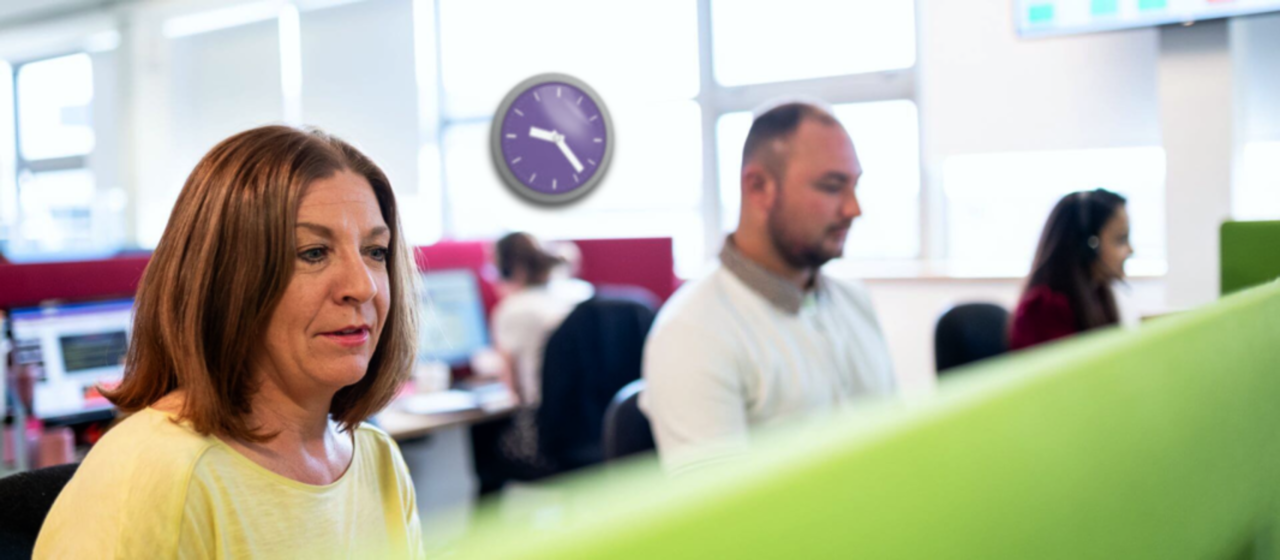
9:23
